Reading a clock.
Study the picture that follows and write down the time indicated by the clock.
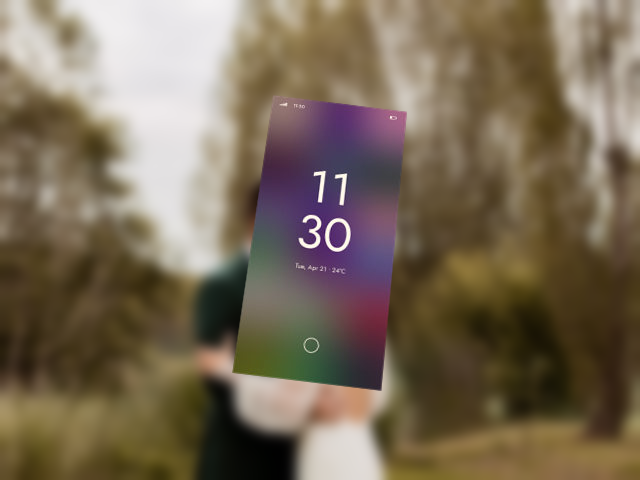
11:30
